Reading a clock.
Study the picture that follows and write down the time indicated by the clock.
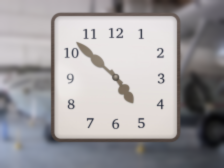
4:52
